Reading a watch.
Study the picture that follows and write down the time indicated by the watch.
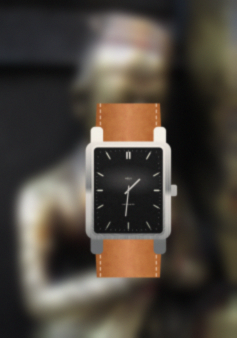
1:31
